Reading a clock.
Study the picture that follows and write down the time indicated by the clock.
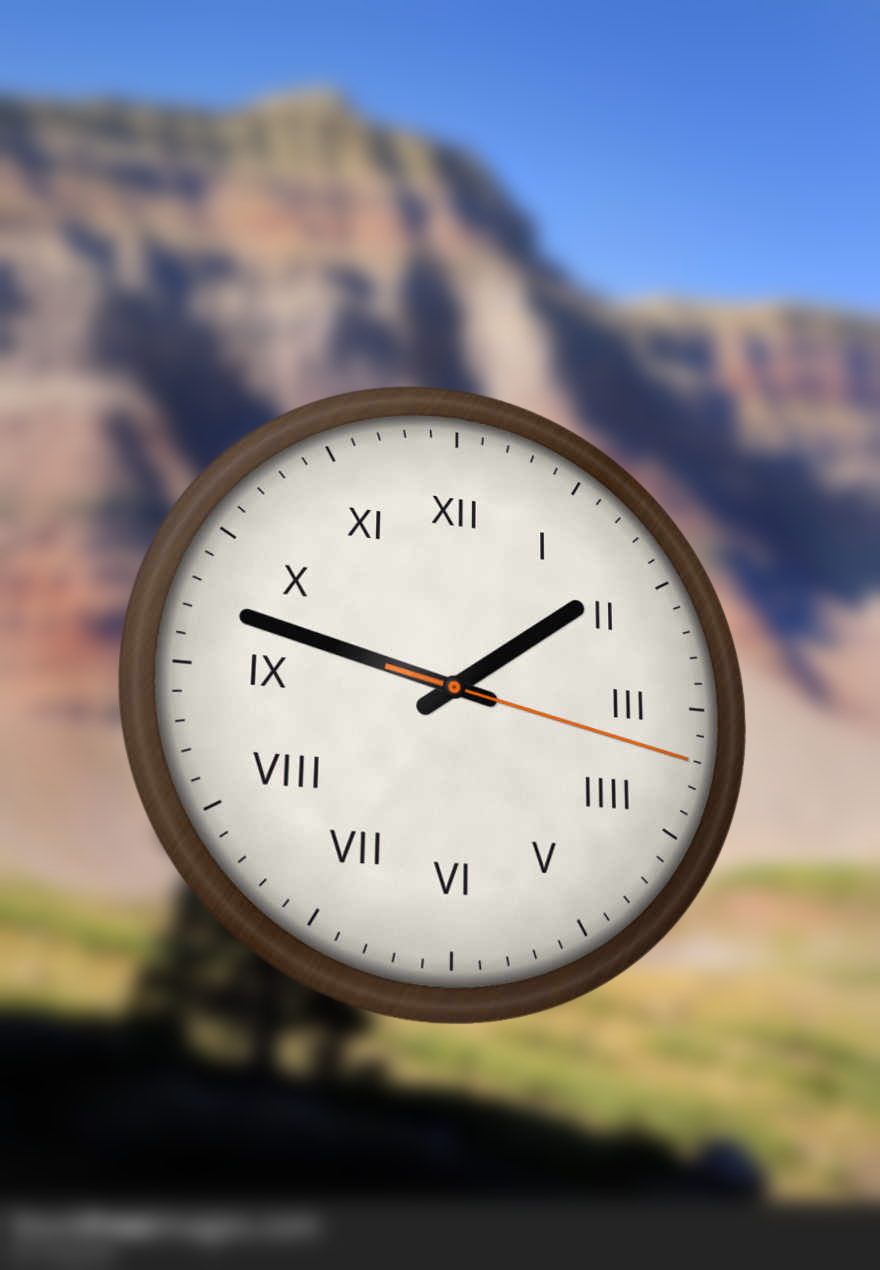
1:47:17
